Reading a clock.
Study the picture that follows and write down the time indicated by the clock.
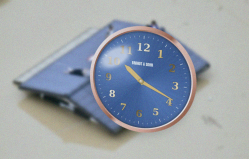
10:19
